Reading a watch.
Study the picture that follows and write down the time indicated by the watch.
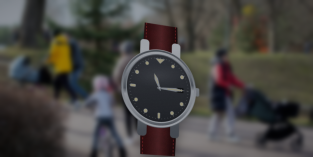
11:15
